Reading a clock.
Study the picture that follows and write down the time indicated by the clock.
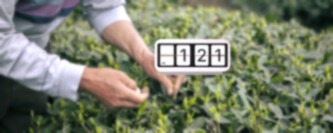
1:21
